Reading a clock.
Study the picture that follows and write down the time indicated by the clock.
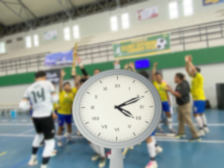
4:11
